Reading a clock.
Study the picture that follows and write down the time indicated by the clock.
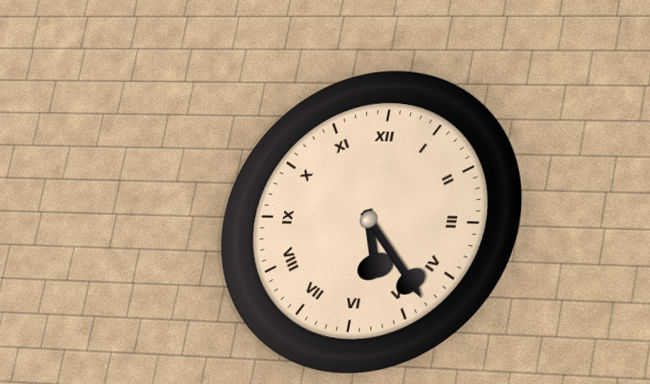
5:23
